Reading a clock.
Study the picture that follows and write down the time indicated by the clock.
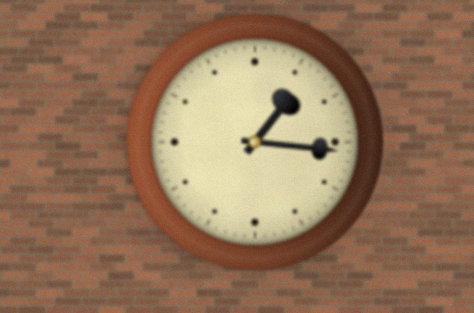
1:16
